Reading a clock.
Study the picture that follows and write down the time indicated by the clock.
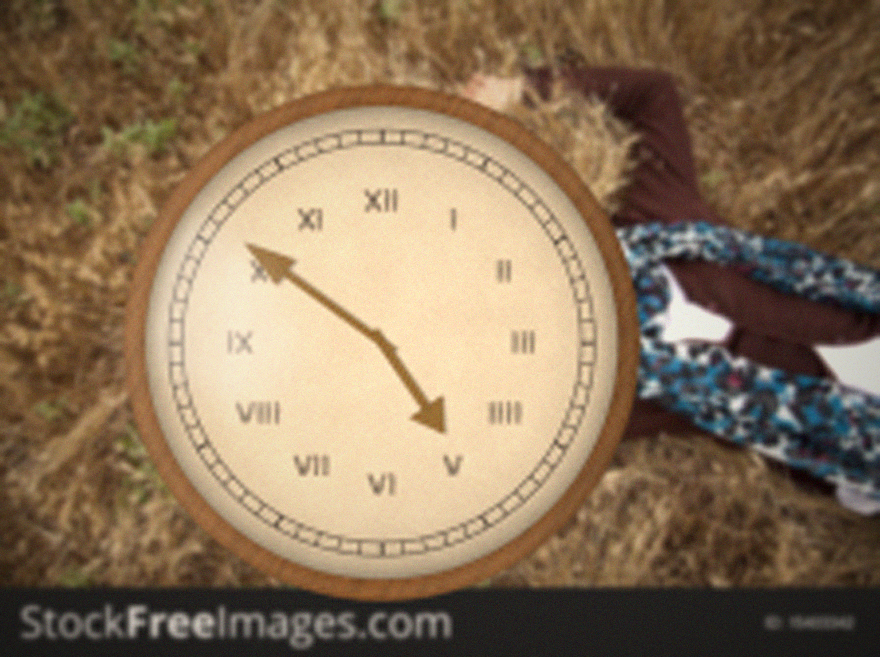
4:51
